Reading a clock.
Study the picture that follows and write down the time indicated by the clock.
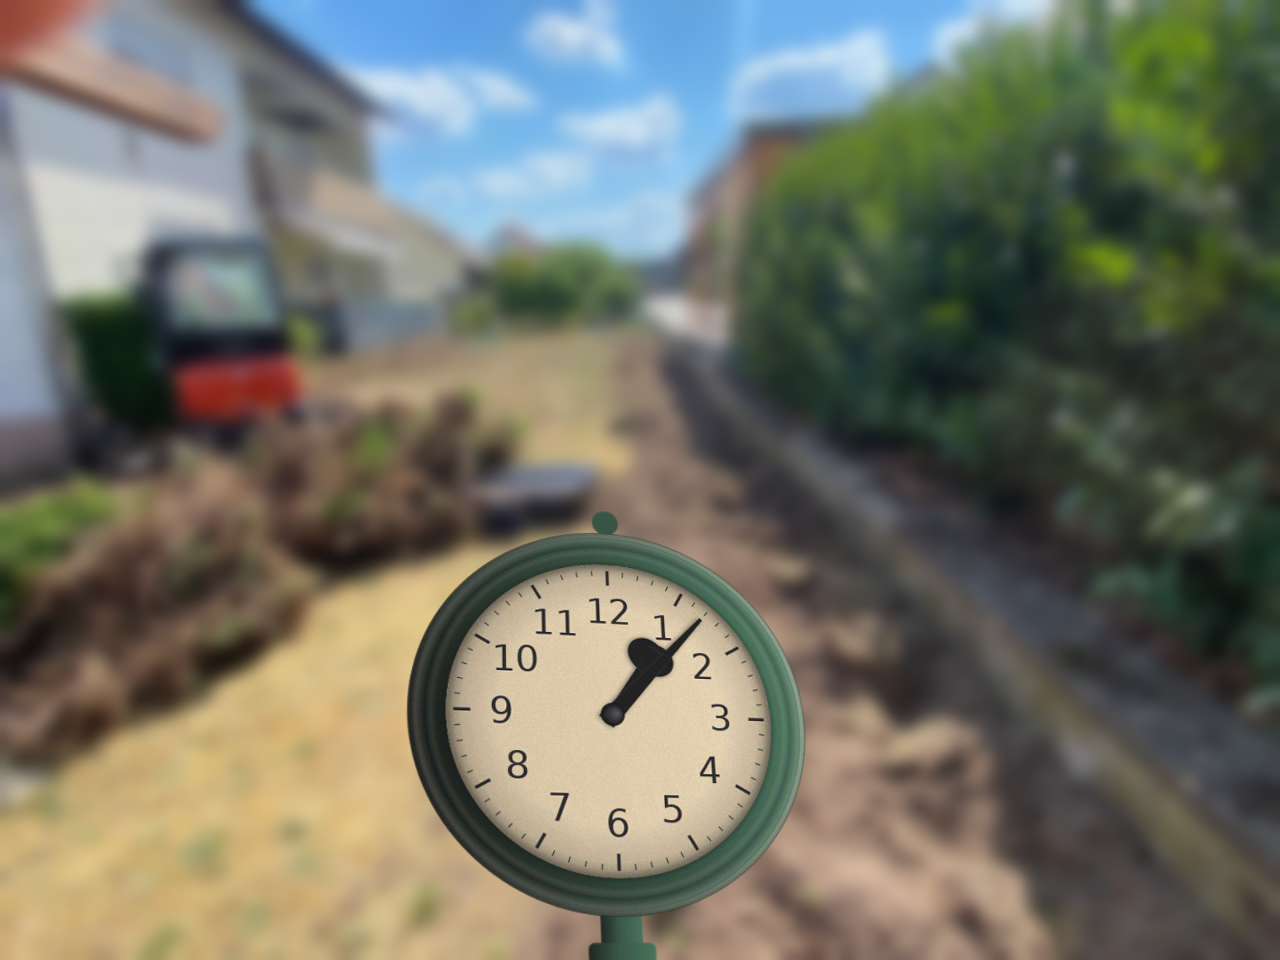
1:07
